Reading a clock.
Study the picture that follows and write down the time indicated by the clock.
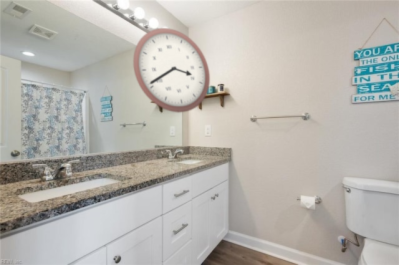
3:41
